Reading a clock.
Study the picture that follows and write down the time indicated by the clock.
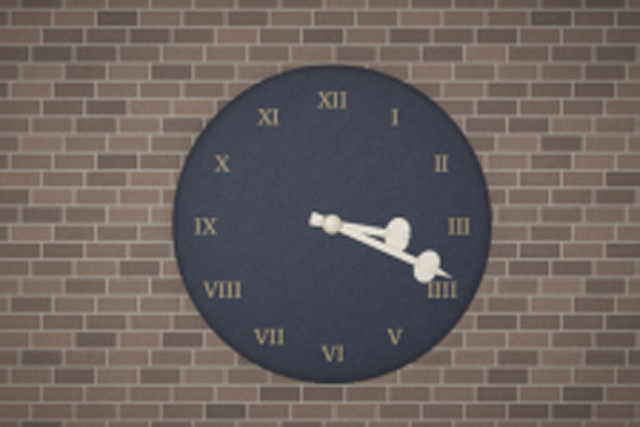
3:19
